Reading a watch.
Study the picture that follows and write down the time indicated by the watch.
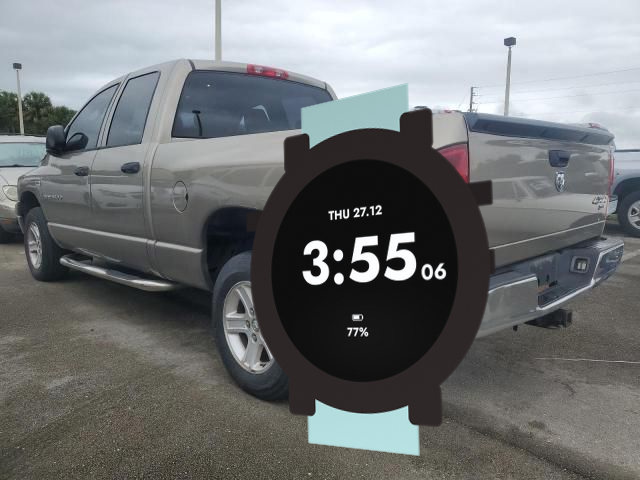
3:55:06
